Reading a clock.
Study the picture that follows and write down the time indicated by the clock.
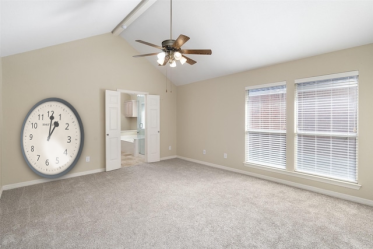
1:01
